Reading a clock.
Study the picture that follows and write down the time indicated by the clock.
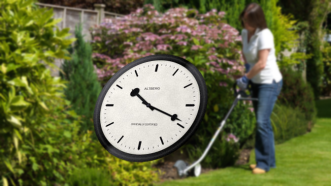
10:19
